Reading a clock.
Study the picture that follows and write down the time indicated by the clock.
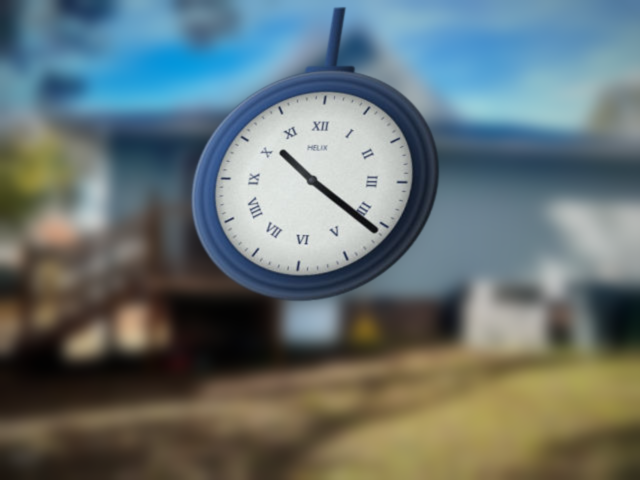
10:21
